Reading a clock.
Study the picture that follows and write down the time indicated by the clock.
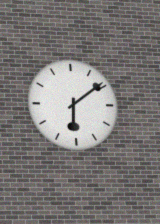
6:09
